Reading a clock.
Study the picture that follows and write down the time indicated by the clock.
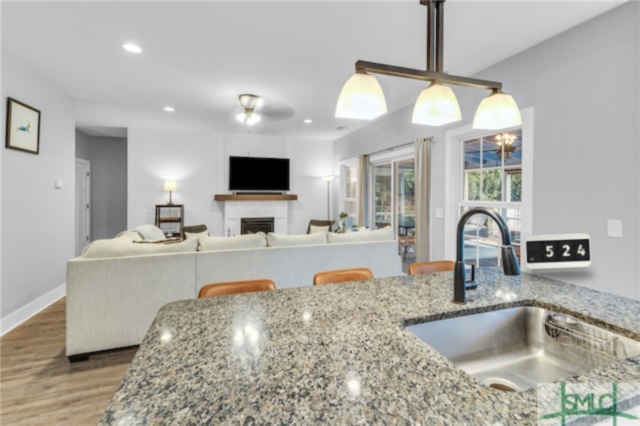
5:24
